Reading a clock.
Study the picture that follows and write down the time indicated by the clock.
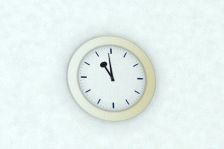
10:59
